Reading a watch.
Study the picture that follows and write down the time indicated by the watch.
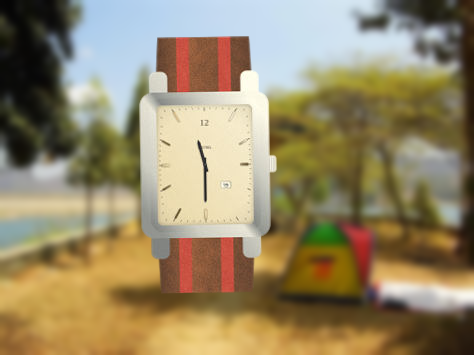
11:30
